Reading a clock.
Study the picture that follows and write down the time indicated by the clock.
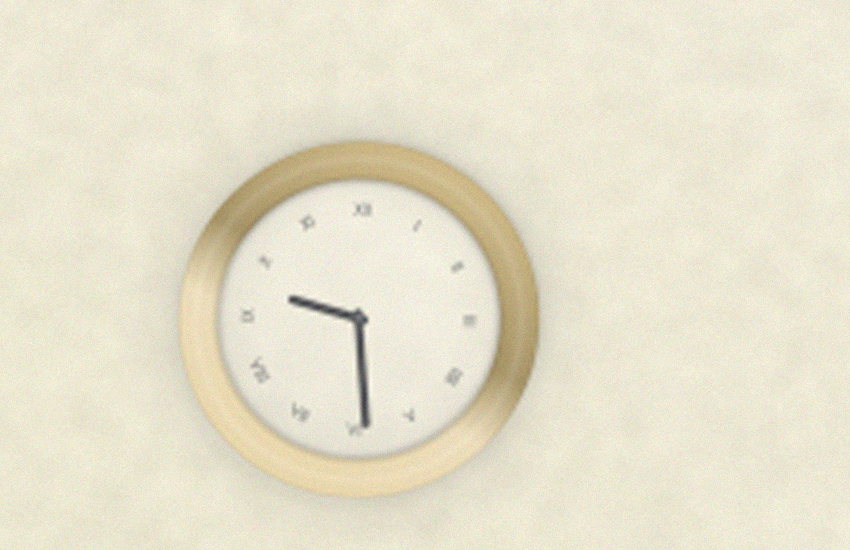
9:29
